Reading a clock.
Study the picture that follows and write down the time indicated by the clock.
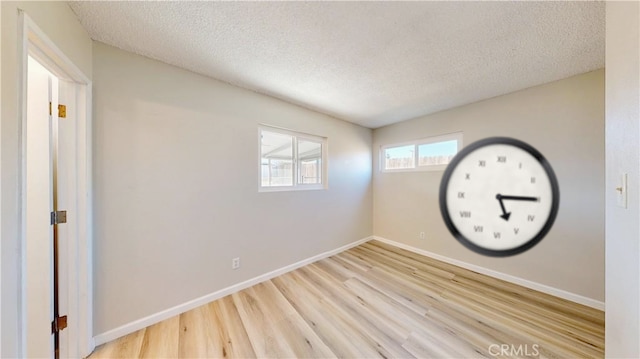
5:15
